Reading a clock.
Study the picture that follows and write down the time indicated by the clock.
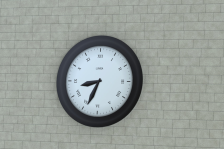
8:34
